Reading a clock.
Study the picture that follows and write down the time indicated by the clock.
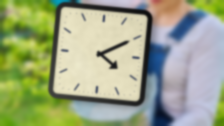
4:10
